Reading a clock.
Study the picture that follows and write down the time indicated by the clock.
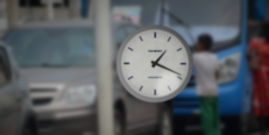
1:19
